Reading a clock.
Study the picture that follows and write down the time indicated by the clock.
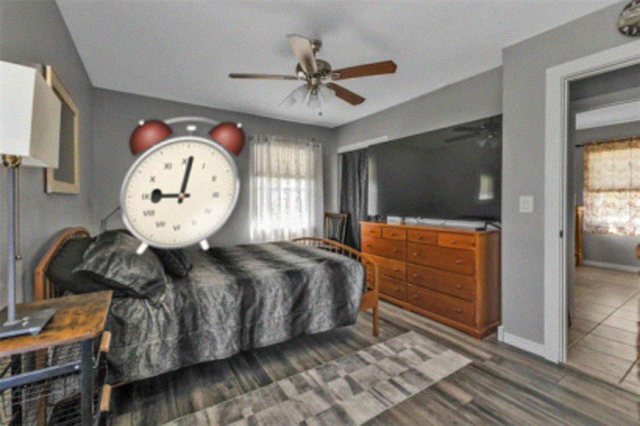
9:01
